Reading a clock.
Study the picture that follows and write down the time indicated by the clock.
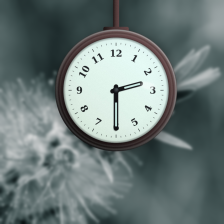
2:30
